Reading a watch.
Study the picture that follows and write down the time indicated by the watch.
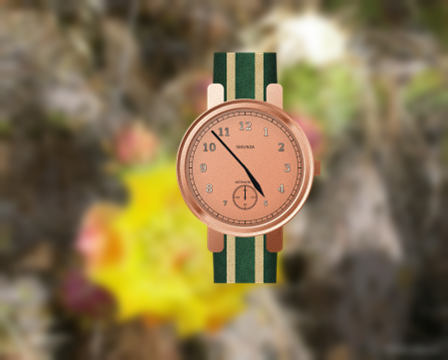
4:53
